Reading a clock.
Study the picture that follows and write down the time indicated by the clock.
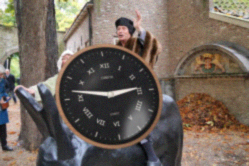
2:47
